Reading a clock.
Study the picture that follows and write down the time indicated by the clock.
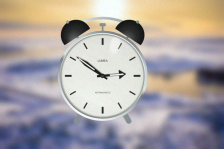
2:51
